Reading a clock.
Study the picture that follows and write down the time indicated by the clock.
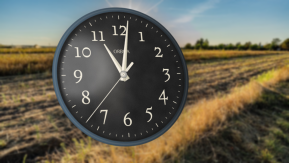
11:01:37
